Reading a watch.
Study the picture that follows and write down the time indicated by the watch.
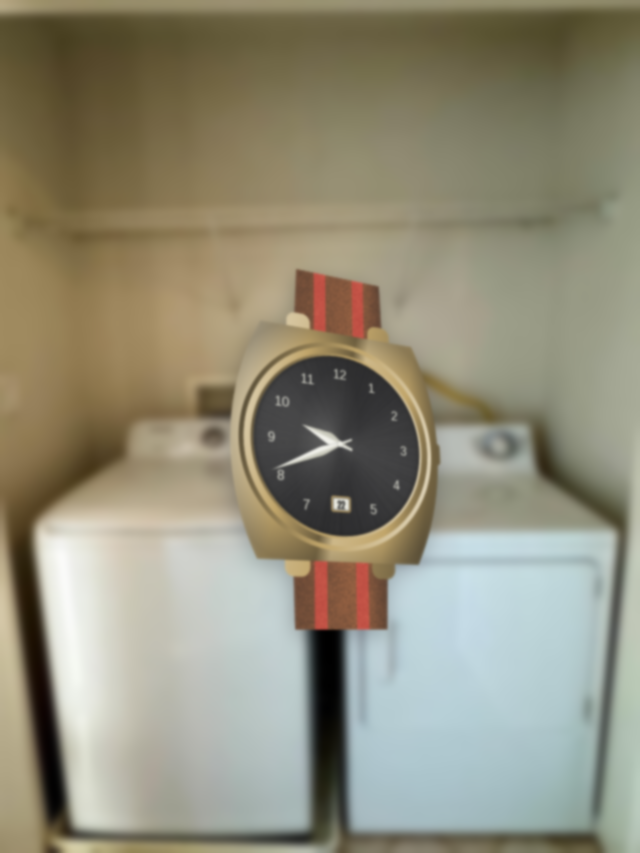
9:41
